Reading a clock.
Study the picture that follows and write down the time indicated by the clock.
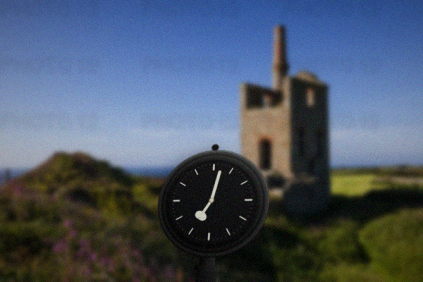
7:02
